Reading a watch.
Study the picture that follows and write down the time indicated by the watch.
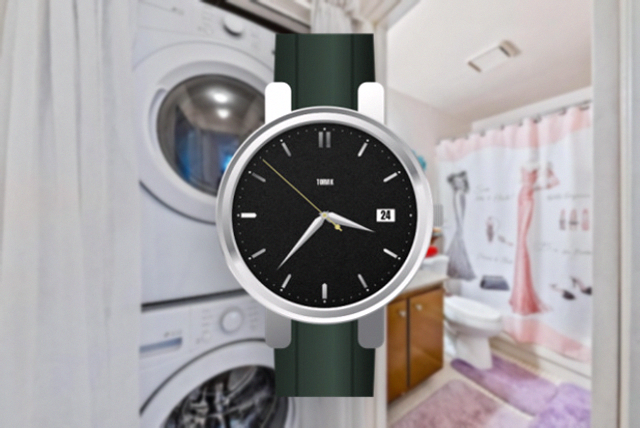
3:36:52
